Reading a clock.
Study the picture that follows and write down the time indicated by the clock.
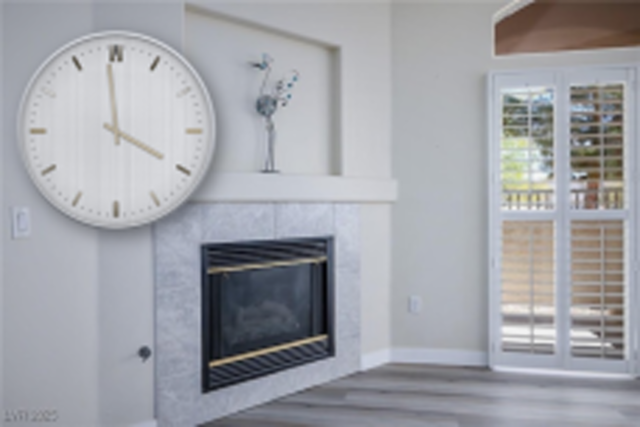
3:59
